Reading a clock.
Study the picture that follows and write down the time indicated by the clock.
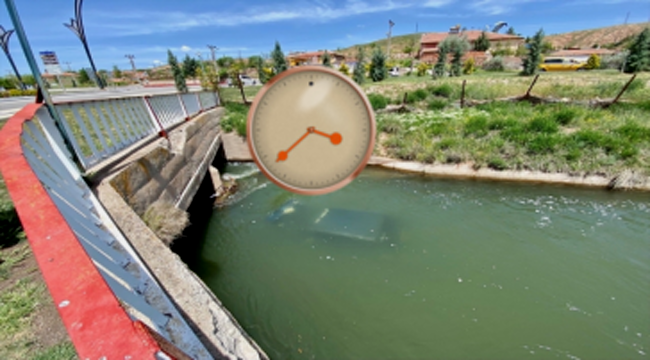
3:38
